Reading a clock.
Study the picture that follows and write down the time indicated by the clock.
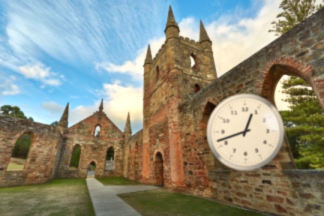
12:42
